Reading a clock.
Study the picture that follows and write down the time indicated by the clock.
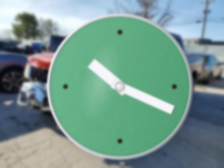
10:19
